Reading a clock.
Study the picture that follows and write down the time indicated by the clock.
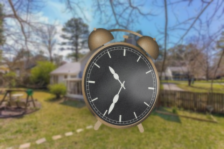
10:34
